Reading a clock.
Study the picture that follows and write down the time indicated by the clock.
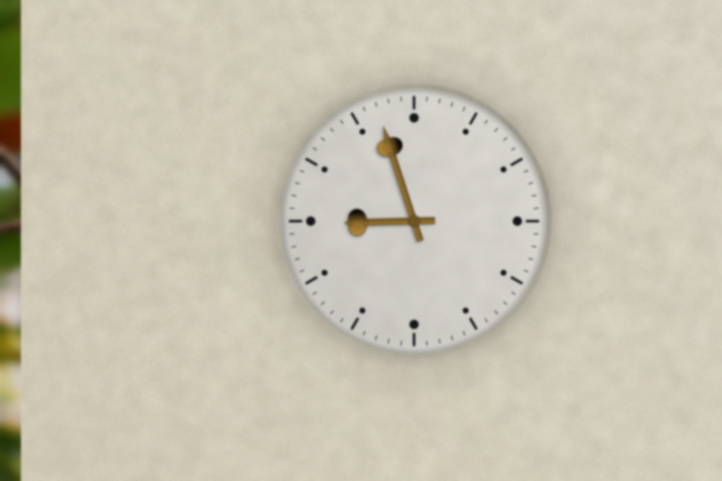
8:57
